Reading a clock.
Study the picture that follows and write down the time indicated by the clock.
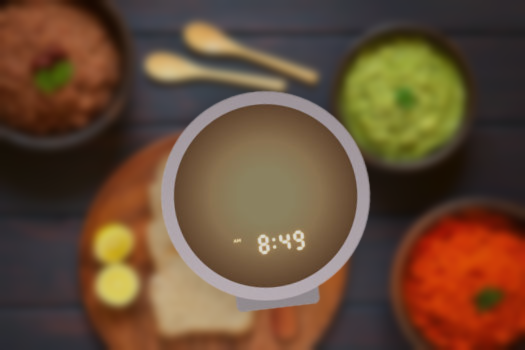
8:49
